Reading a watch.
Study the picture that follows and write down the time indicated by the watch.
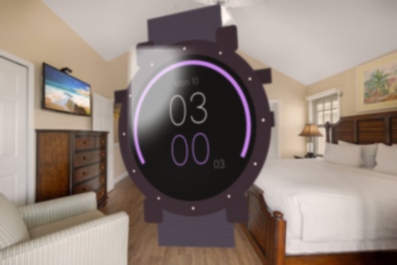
3:00:03
